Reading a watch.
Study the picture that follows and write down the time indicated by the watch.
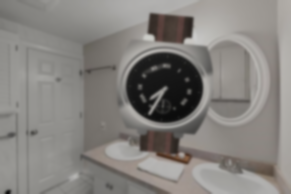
7:34
